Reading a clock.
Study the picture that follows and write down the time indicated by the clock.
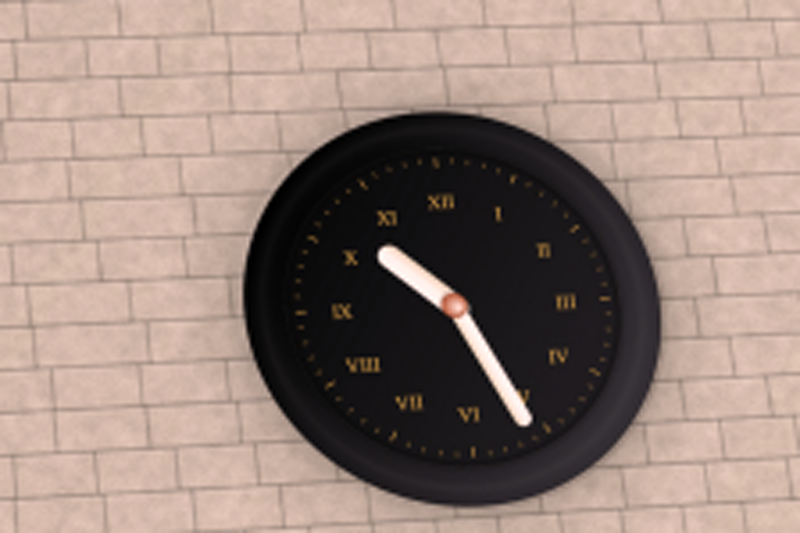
10:26
